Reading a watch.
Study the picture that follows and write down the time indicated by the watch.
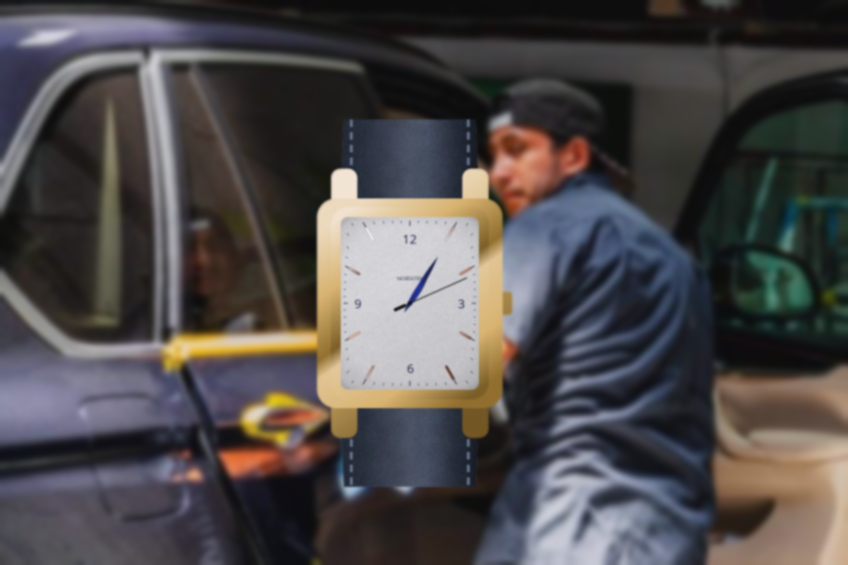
1:05:11
